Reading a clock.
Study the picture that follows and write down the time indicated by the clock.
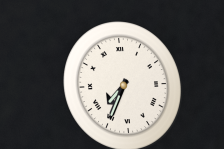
7:35
